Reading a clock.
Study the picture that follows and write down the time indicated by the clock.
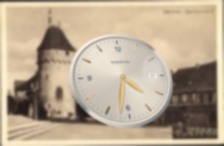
4:32
